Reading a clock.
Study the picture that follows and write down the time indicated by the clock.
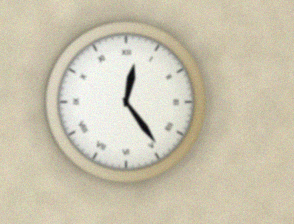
12:24
